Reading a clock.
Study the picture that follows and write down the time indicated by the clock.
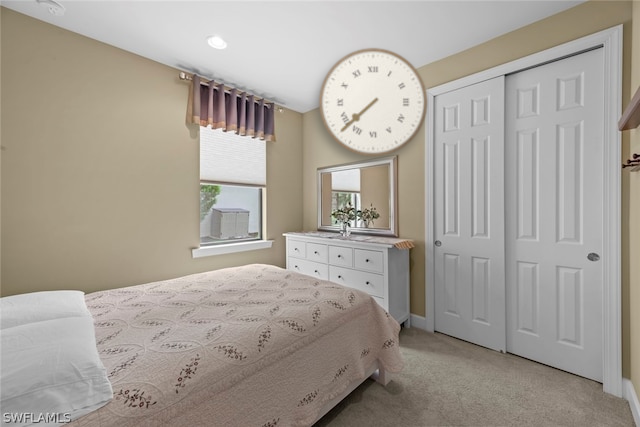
7:38
